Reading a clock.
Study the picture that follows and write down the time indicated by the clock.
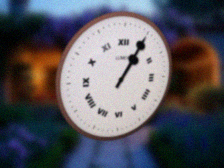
1:05
